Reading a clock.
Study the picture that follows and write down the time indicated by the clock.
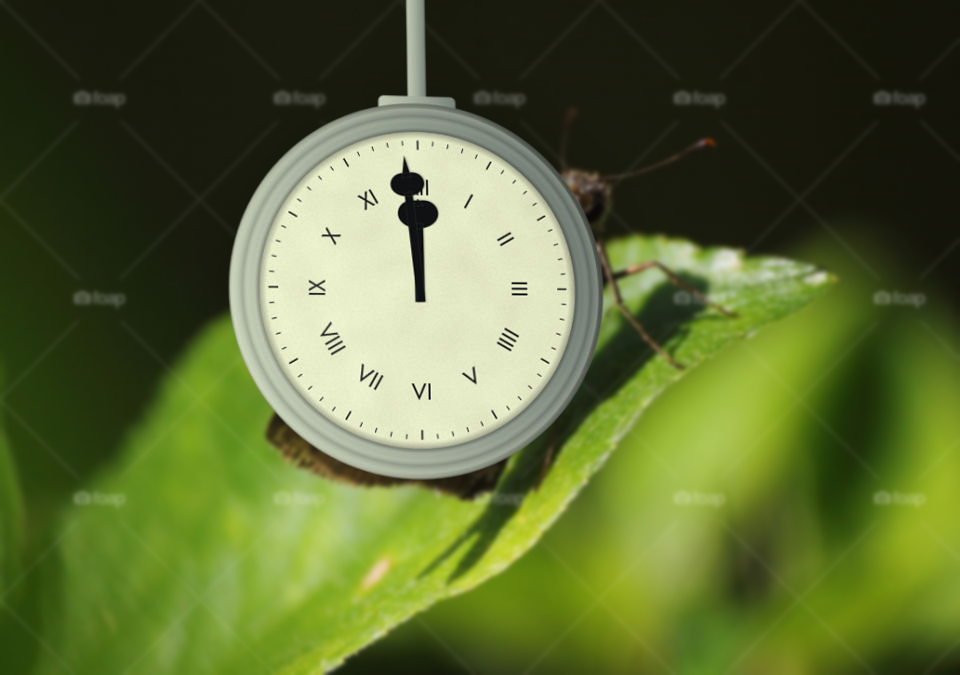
11:59
